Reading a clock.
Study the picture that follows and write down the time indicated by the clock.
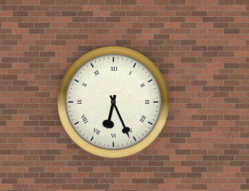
6:26
